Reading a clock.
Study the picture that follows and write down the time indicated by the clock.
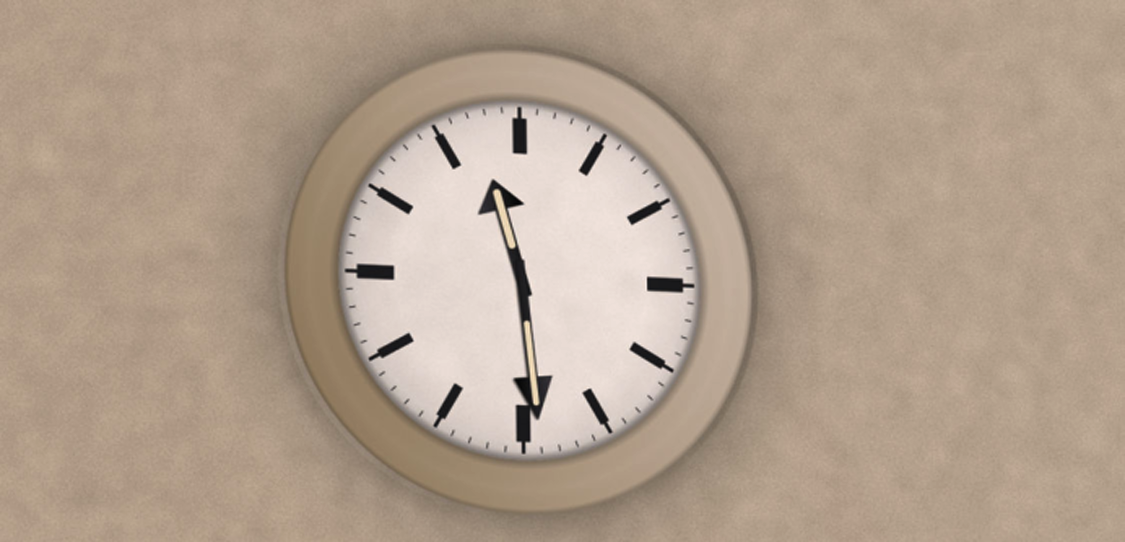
11:29
